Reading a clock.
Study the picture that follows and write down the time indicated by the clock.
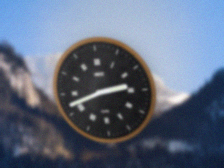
2:42
